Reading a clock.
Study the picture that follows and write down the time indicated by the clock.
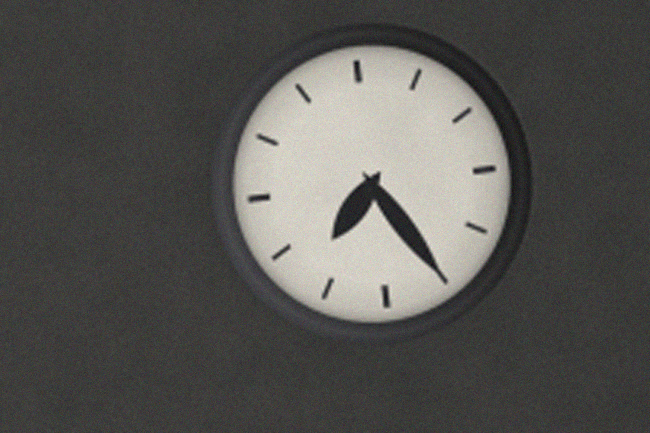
7:25
